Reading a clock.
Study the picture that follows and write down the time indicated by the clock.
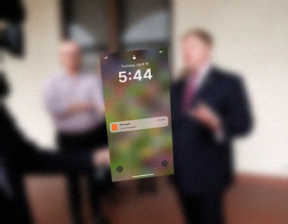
5:44
